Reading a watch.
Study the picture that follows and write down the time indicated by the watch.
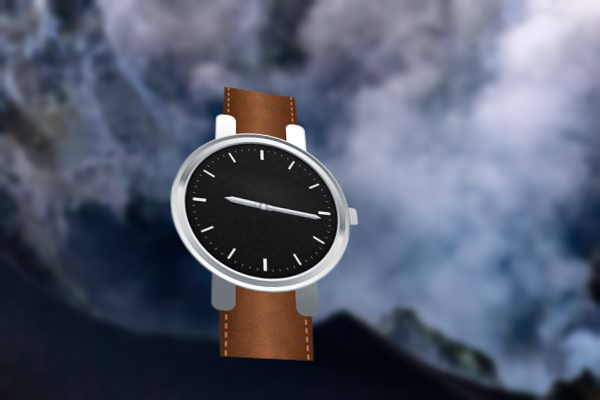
9:16
